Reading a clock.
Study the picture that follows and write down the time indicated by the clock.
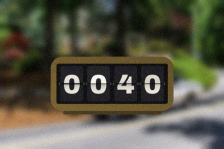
0:40
